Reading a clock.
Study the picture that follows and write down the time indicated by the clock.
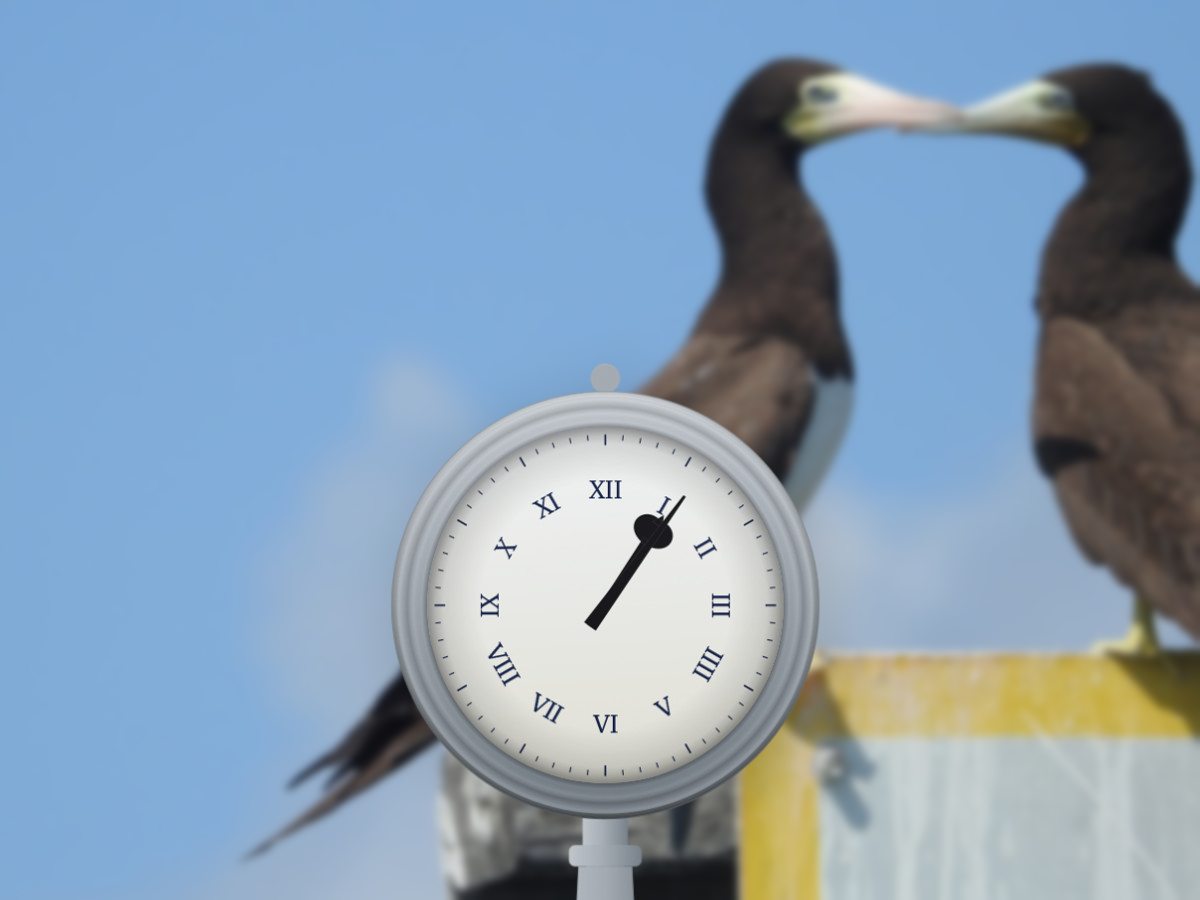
1:06
